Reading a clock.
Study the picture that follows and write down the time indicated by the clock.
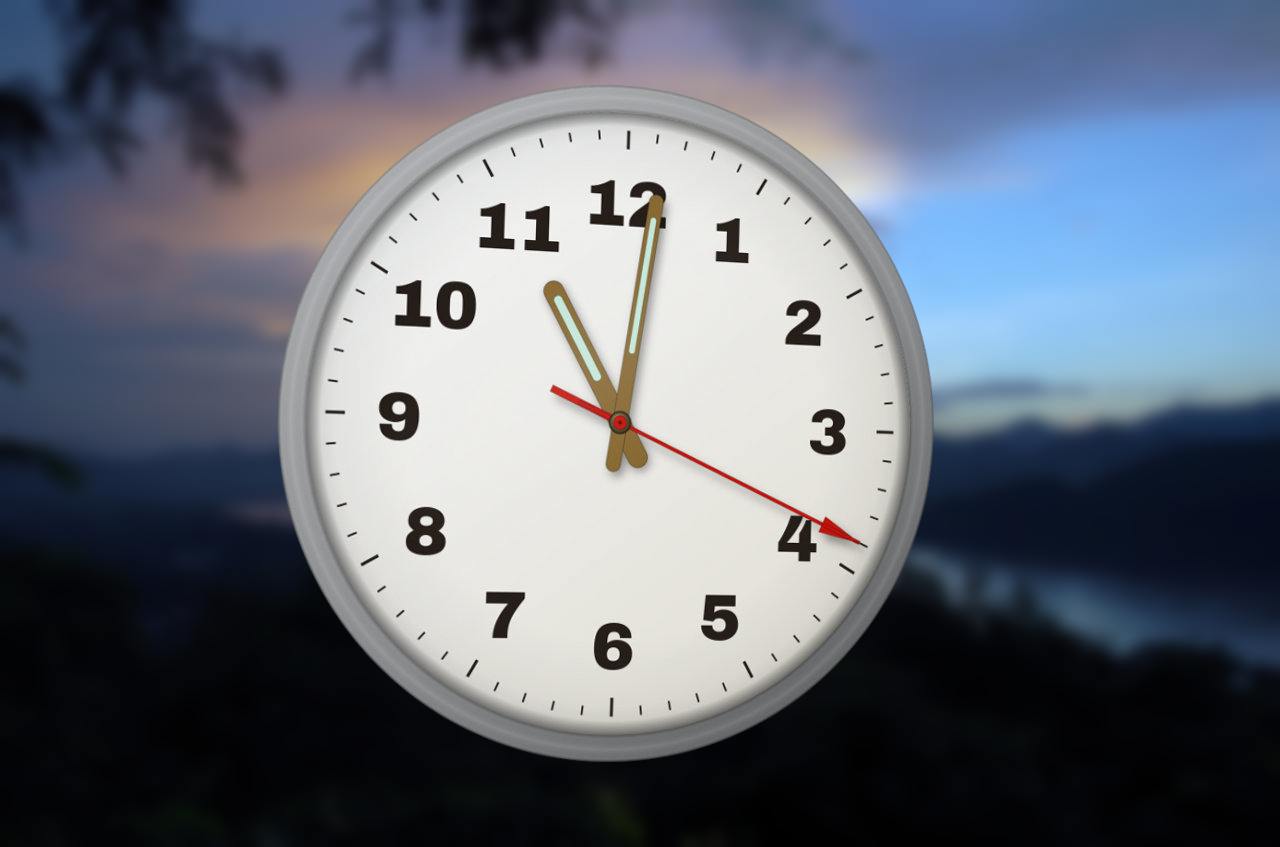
11:01:19
